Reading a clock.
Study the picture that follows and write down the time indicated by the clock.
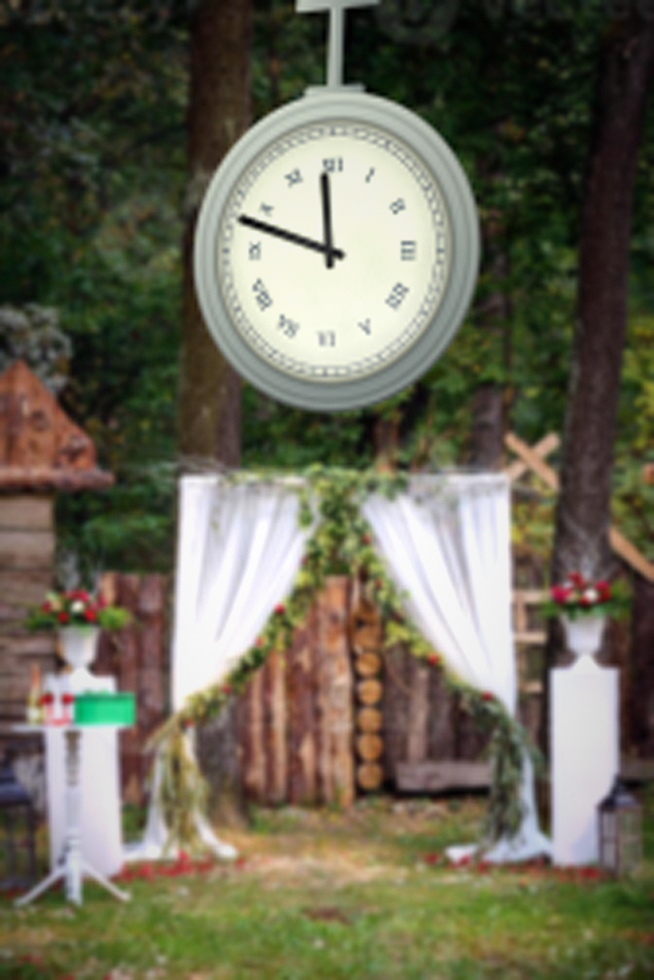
11:48
